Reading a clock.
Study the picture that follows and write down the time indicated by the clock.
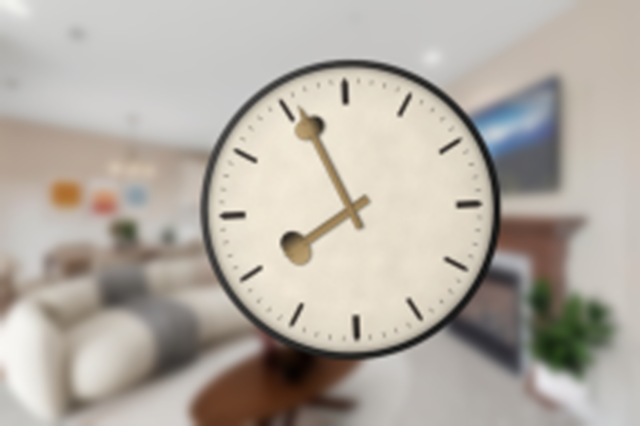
7:56
